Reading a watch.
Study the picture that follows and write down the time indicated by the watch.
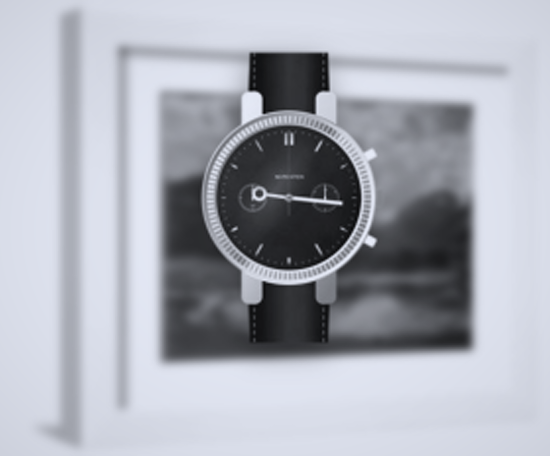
9:16
